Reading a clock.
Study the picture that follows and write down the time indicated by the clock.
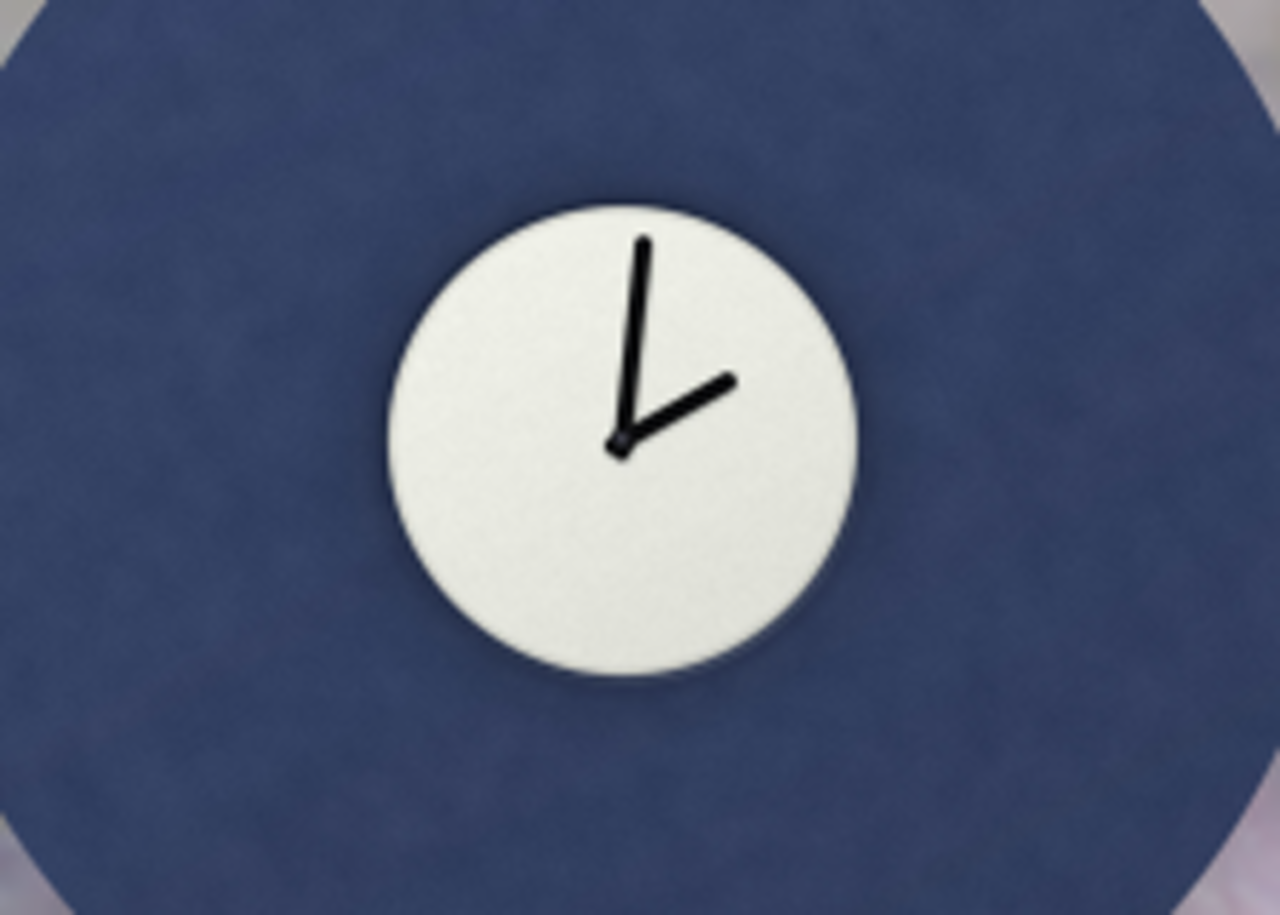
2:01
